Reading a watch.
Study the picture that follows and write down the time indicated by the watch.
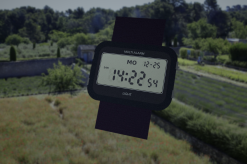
14:22:54
